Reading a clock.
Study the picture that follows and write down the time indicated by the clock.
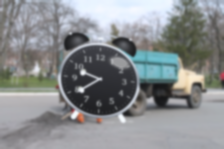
9:39
